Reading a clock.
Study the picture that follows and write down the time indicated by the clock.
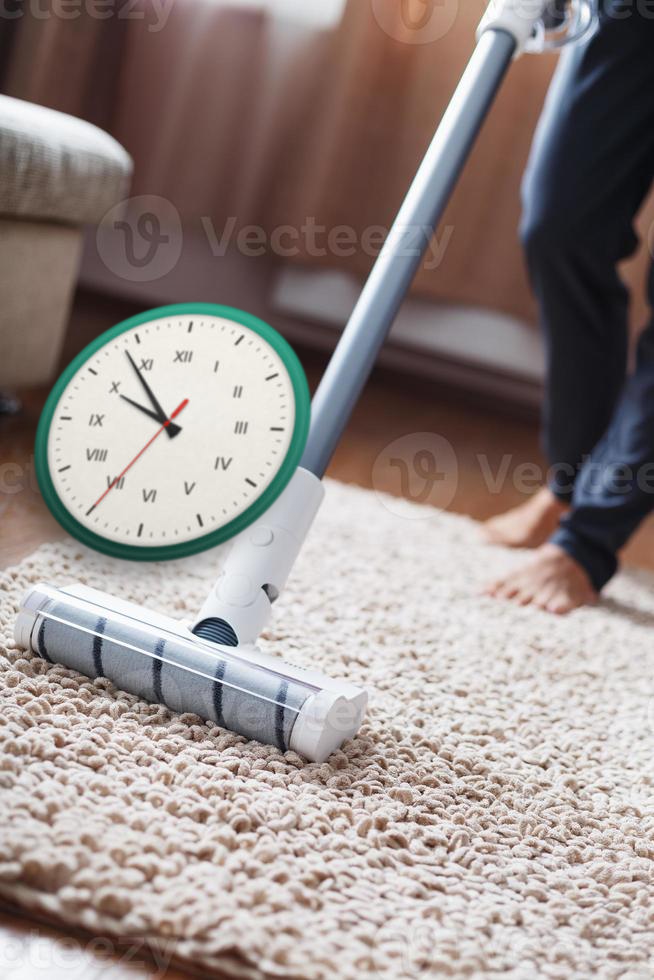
9:53:35
